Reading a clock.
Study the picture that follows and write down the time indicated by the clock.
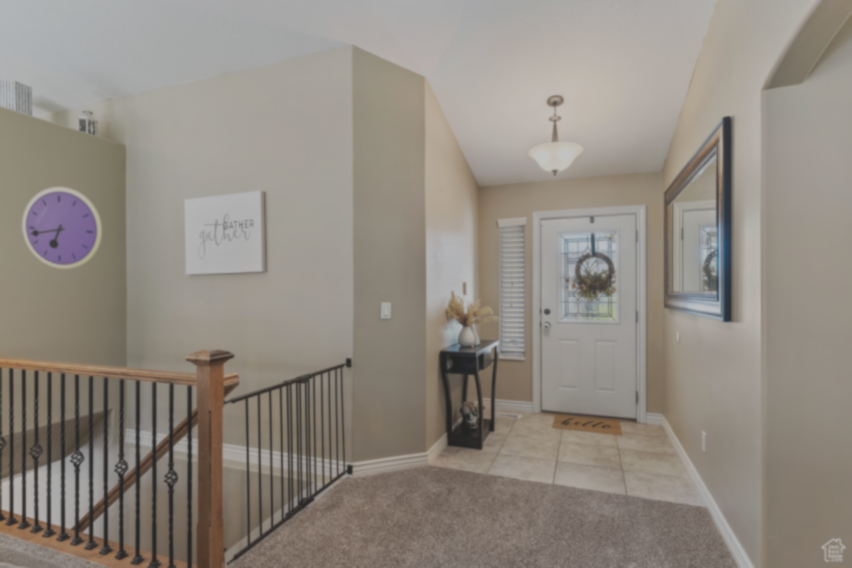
6:43
